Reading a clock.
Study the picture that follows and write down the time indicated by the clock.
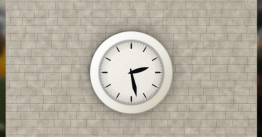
2:28
